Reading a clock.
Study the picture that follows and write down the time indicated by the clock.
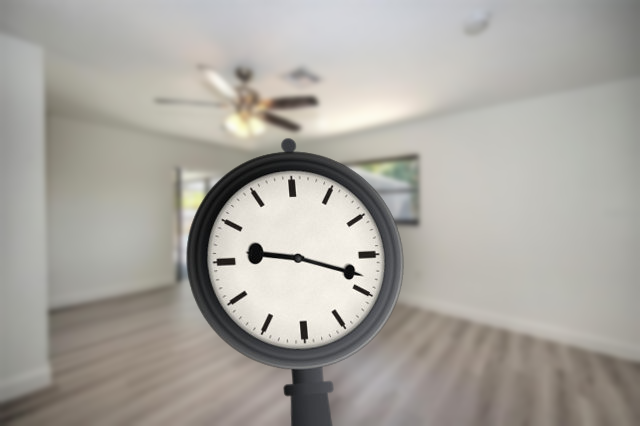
9:18
